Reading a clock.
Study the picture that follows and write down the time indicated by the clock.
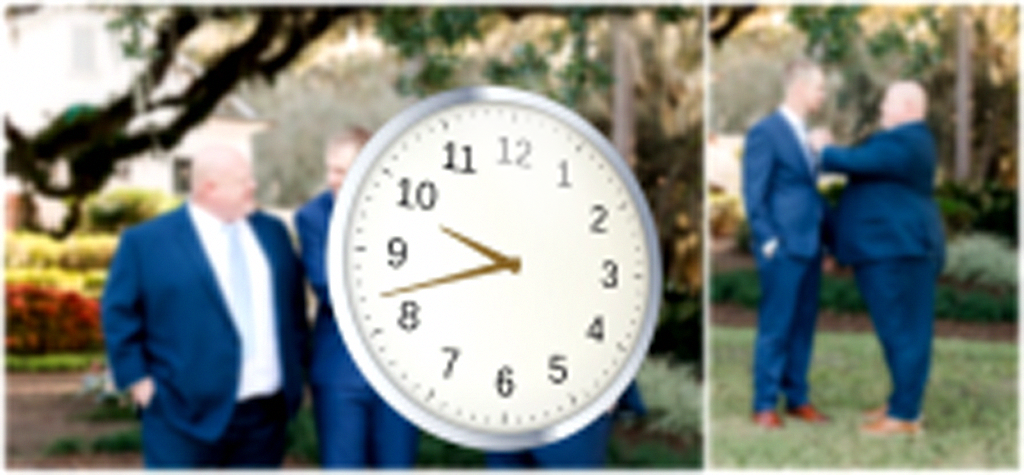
9:42
